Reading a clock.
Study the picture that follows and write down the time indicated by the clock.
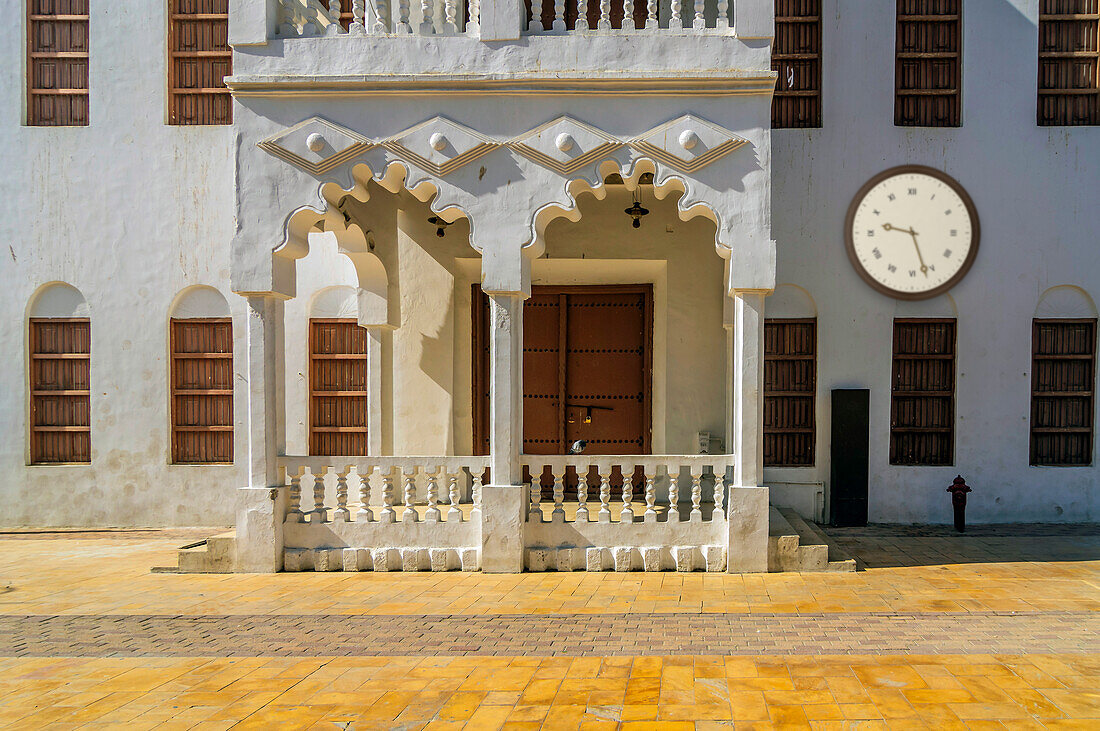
9:27
